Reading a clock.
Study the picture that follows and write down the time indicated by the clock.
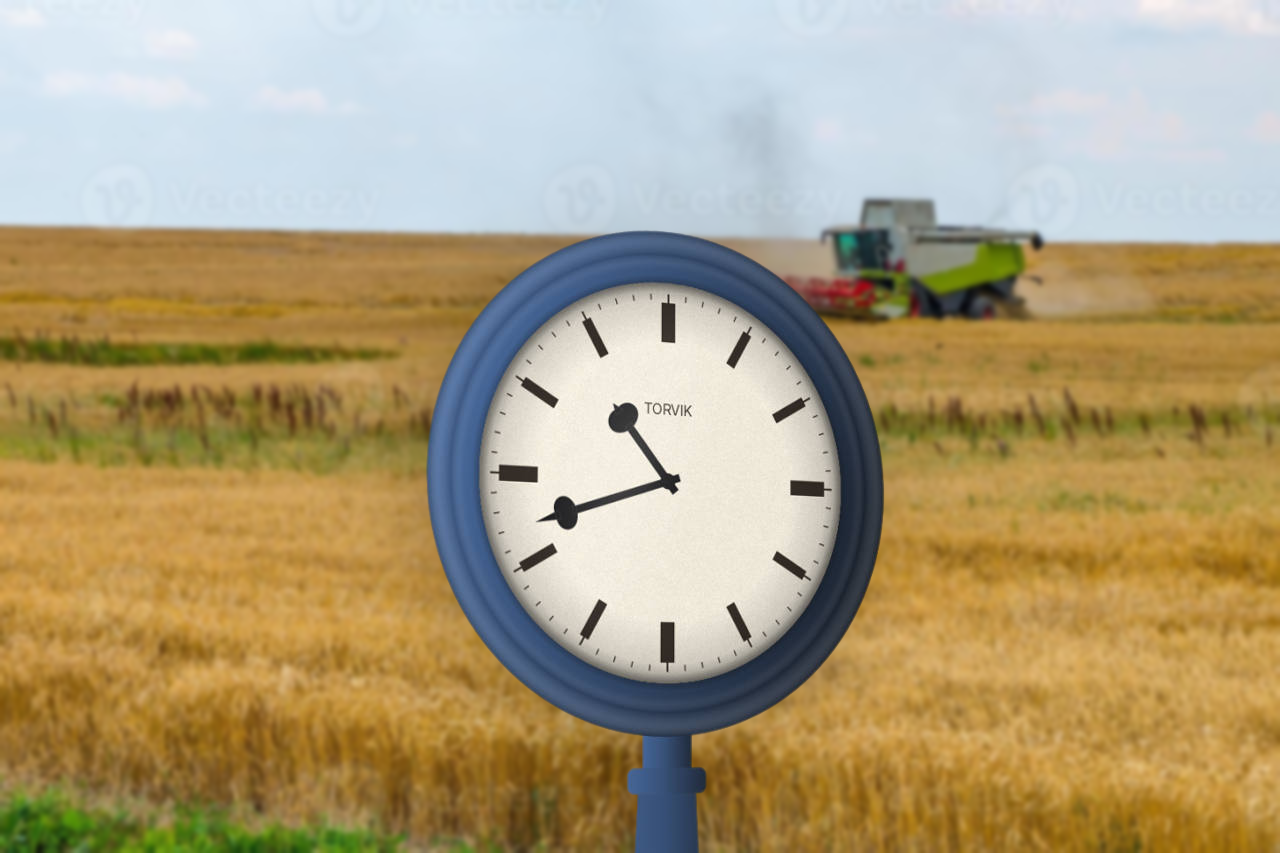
10:42
